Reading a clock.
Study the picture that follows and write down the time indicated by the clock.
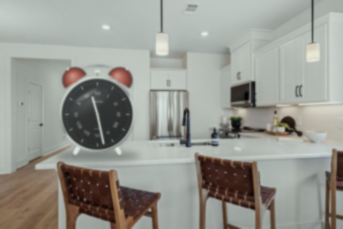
11:28
